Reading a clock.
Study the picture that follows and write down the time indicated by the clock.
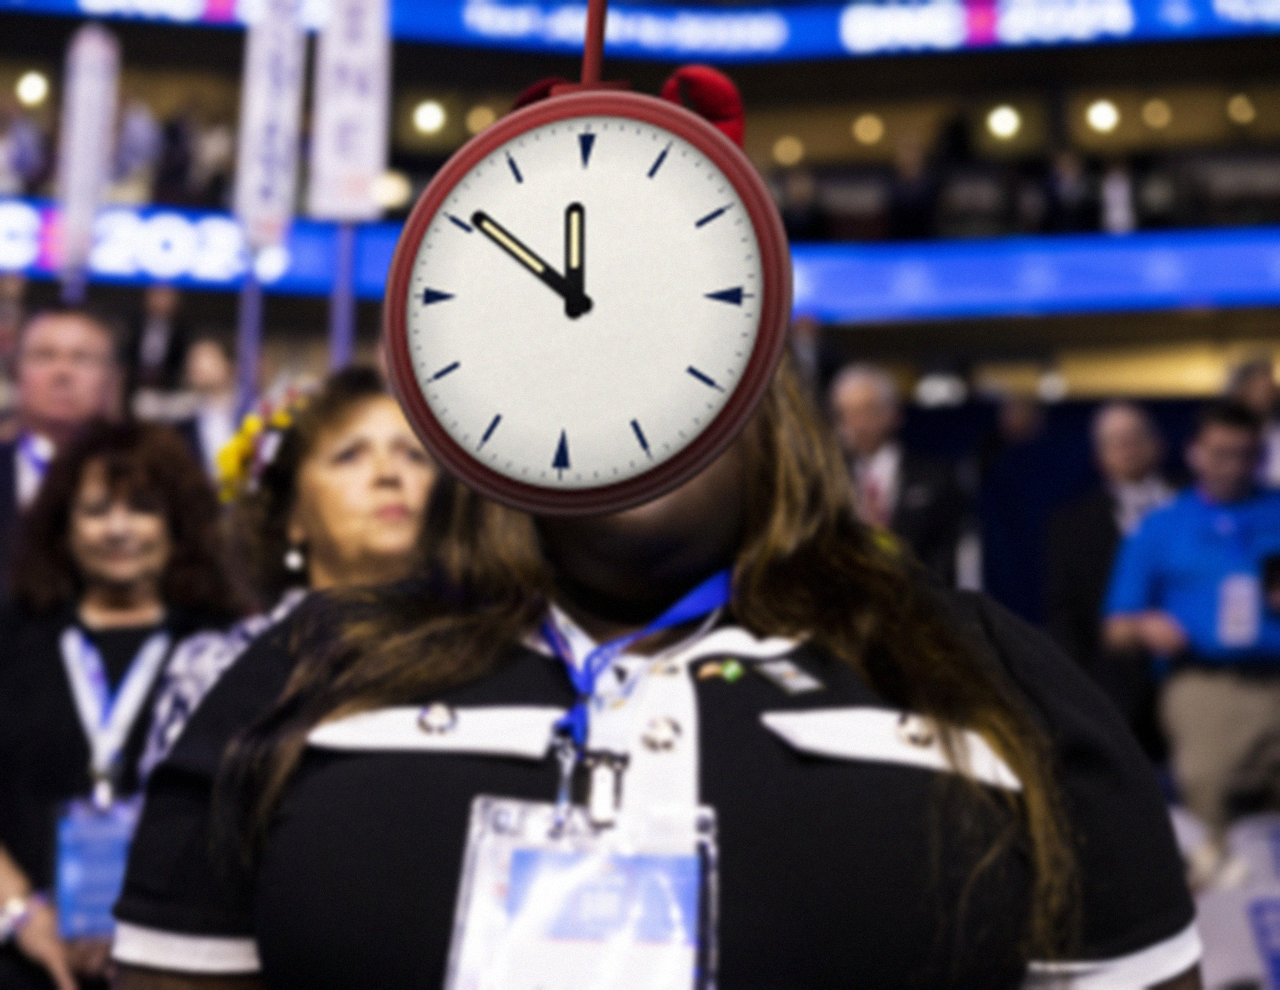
11:51
